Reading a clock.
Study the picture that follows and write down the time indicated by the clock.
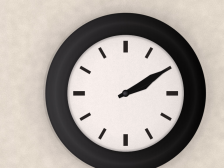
2:10
